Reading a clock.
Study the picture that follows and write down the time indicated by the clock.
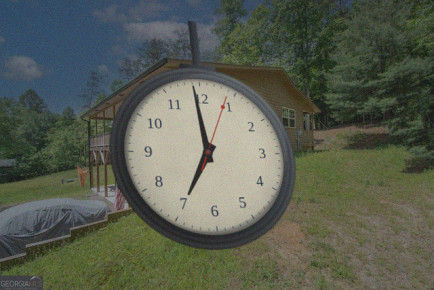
6:59:04
